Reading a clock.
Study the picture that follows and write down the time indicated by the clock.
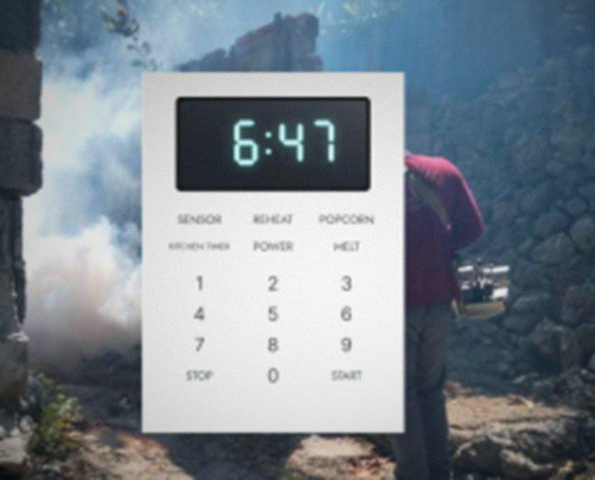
6:47
